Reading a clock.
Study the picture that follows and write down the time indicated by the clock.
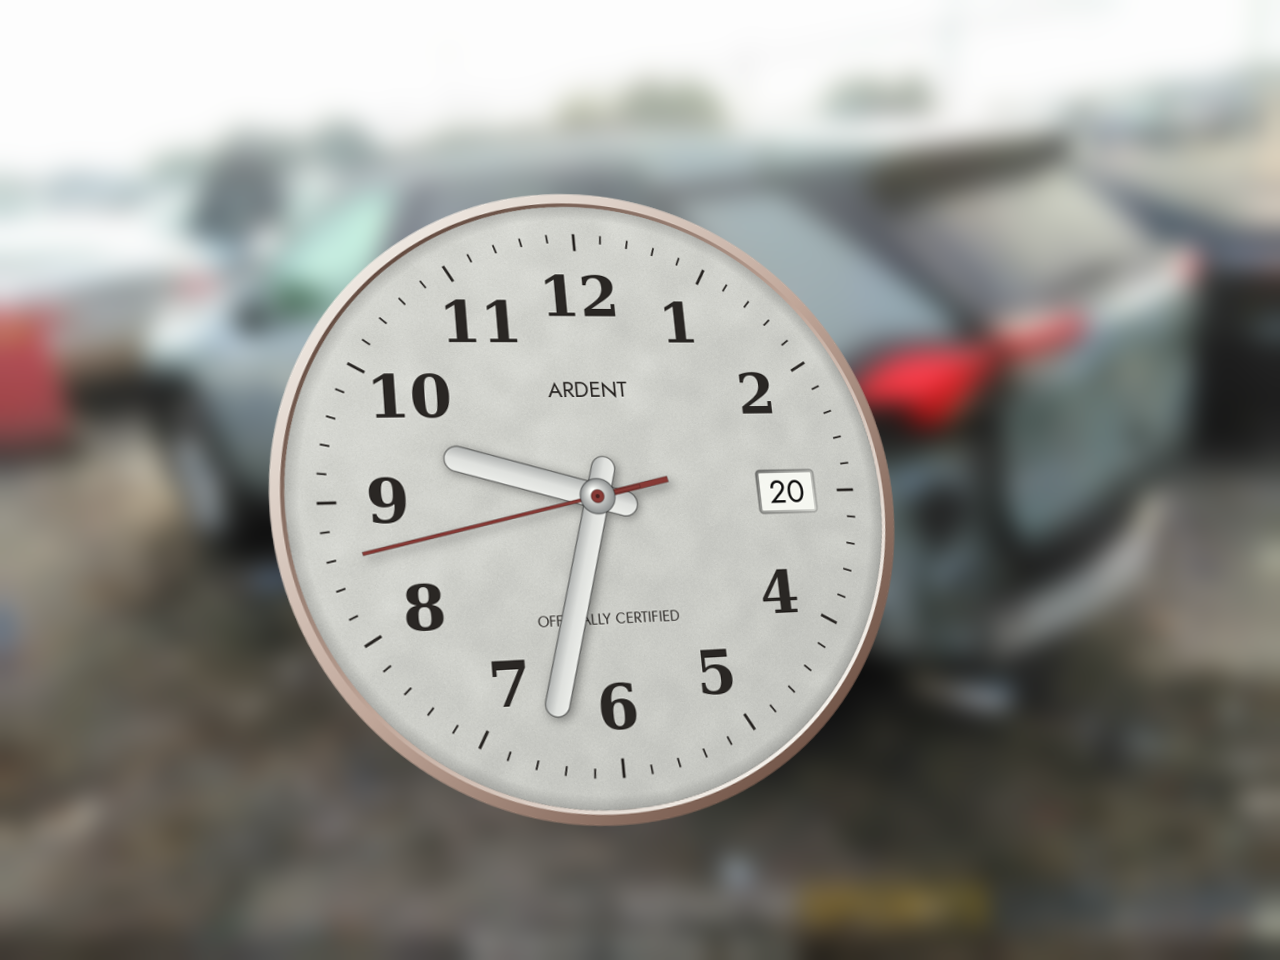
9:32:43
